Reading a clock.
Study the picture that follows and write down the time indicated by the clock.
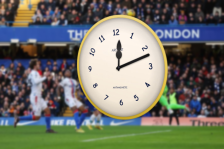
12:12
